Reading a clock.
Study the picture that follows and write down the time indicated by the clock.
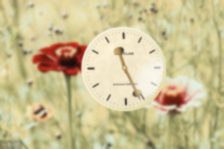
11:26
